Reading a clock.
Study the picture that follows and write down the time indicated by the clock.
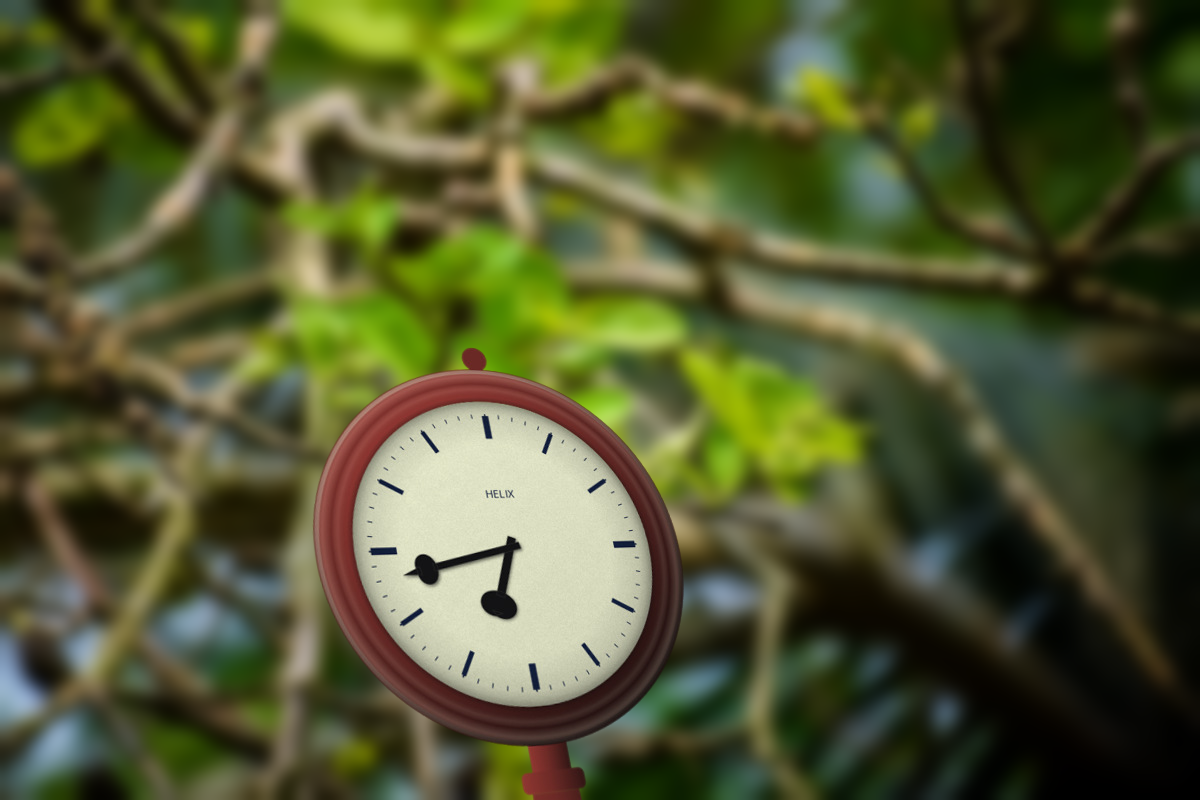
6:43
